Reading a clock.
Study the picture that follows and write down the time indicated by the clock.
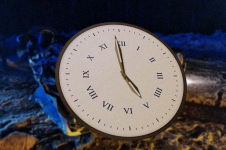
4:59
